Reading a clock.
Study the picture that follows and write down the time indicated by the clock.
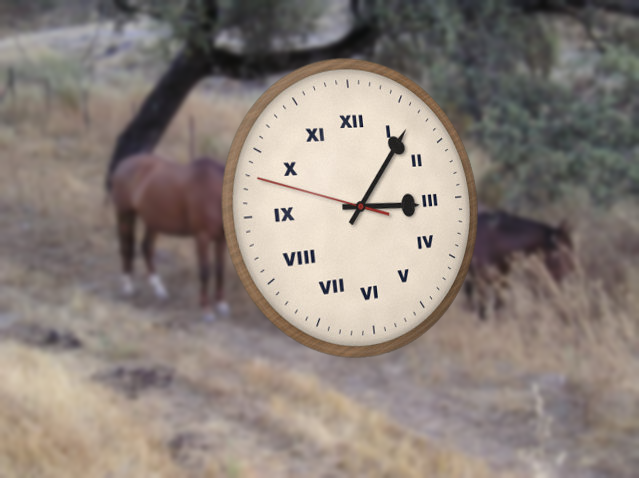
3:06:48
